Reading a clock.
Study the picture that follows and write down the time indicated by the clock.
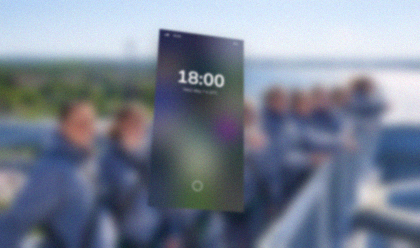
18:00
